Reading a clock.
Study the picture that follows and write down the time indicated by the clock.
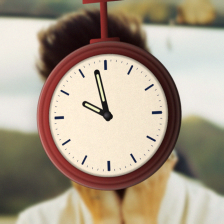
9:58
